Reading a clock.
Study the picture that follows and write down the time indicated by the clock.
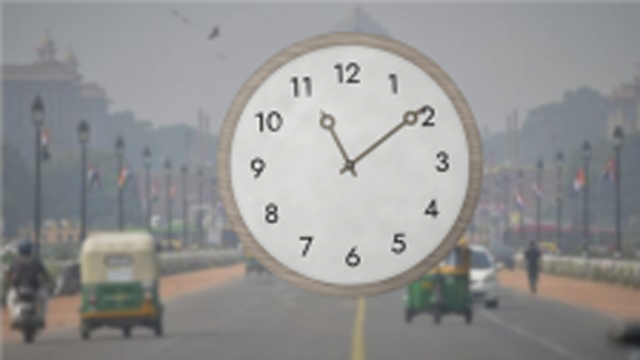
11:09
